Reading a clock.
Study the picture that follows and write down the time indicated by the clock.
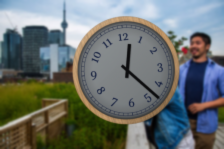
12:23
